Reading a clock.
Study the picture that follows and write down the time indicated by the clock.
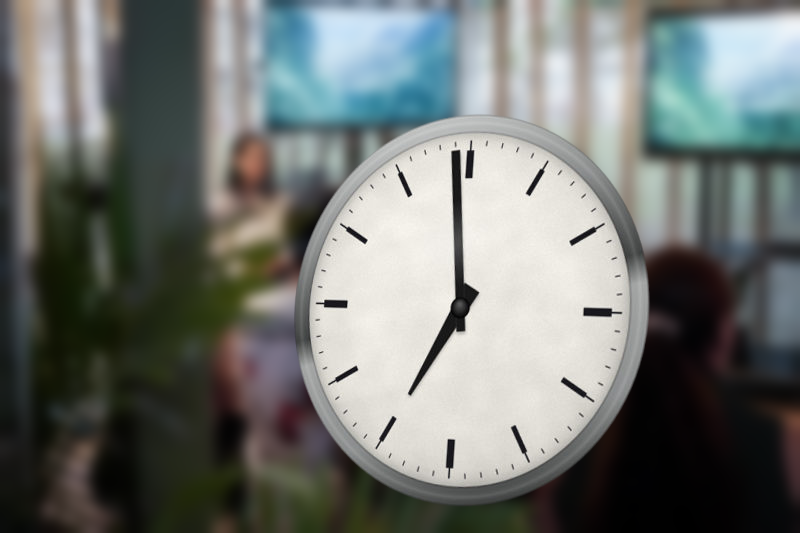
6:59
